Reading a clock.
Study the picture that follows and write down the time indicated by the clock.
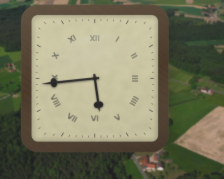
5:44
